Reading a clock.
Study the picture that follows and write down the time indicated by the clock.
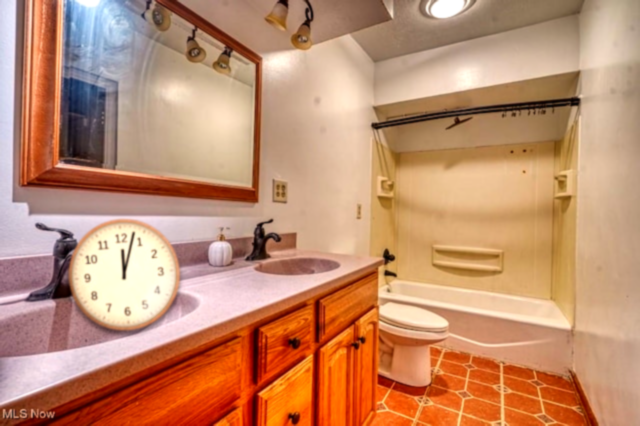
12:03
